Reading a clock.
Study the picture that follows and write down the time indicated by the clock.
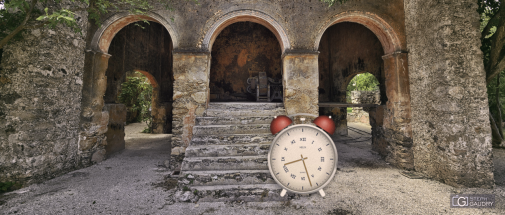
8:27
